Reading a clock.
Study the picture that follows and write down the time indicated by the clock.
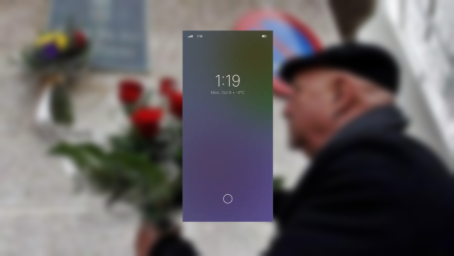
1:19
